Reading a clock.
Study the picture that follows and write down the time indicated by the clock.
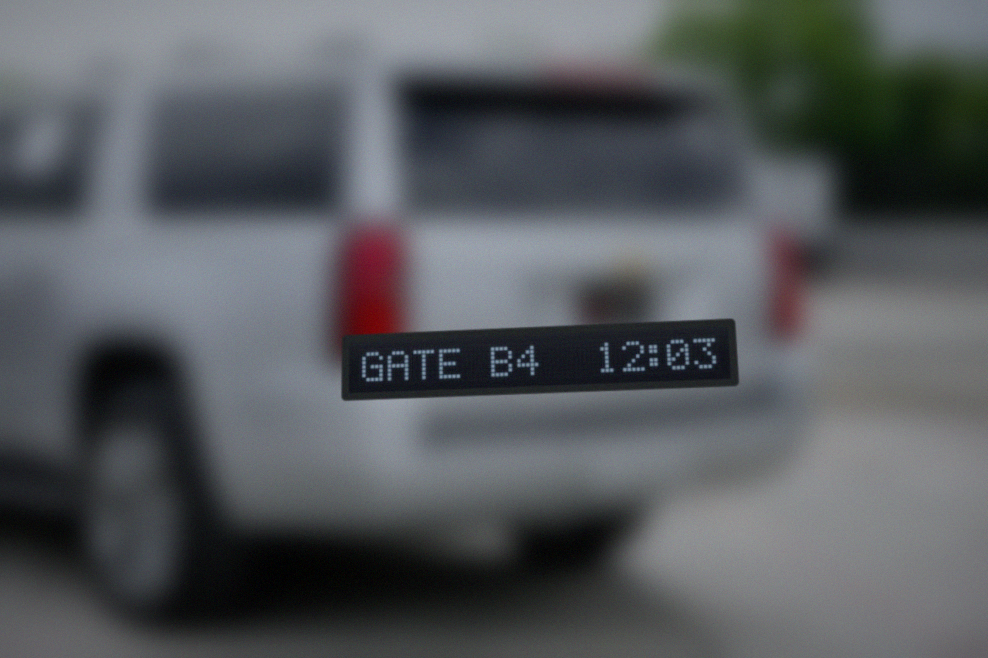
12:03
